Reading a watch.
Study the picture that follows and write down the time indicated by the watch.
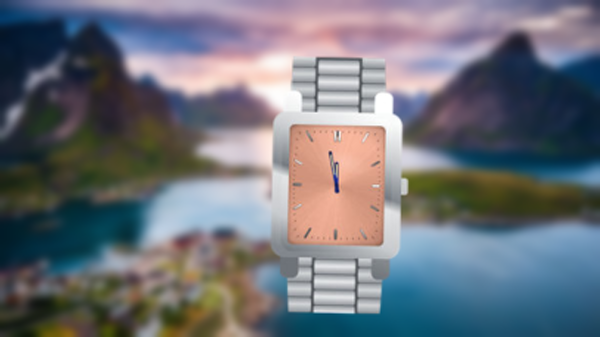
11:58
